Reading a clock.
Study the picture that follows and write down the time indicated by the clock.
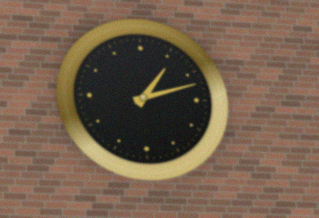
1:12
